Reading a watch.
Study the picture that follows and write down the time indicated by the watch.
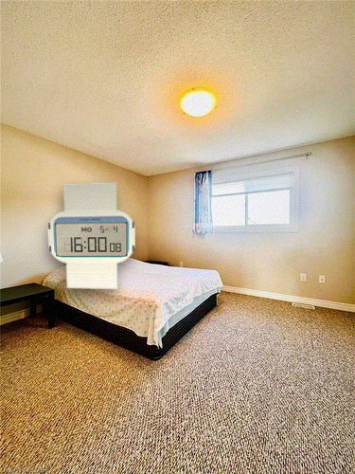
16:00:08
